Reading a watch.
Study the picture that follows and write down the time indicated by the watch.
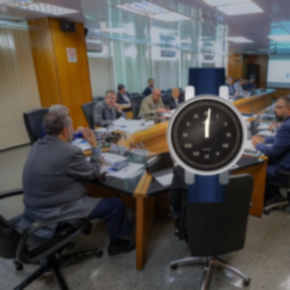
12:01
